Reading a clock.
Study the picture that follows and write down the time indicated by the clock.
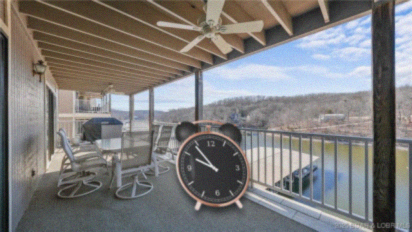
9:54
